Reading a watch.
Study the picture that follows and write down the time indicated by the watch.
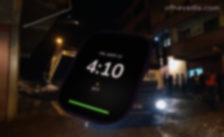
4:10
